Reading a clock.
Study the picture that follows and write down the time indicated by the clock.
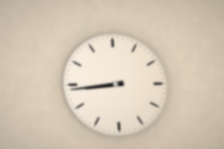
8:44
